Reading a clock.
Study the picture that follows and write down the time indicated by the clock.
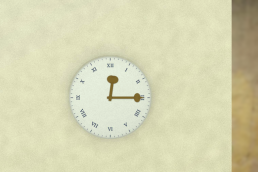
12:15
